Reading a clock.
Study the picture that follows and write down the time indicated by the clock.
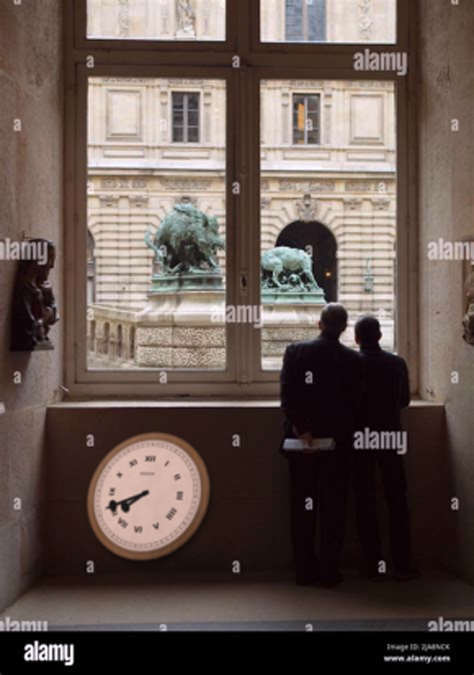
7:41
